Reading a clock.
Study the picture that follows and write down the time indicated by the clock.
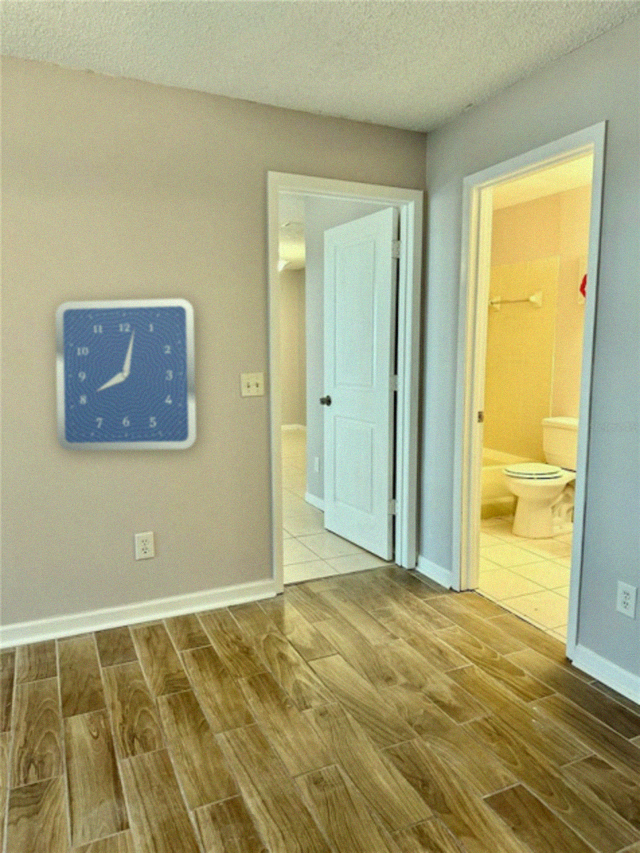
8:02
